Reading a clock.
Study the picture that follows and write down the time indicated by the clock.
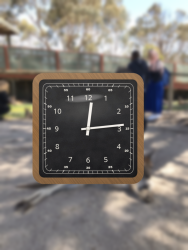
12:14
